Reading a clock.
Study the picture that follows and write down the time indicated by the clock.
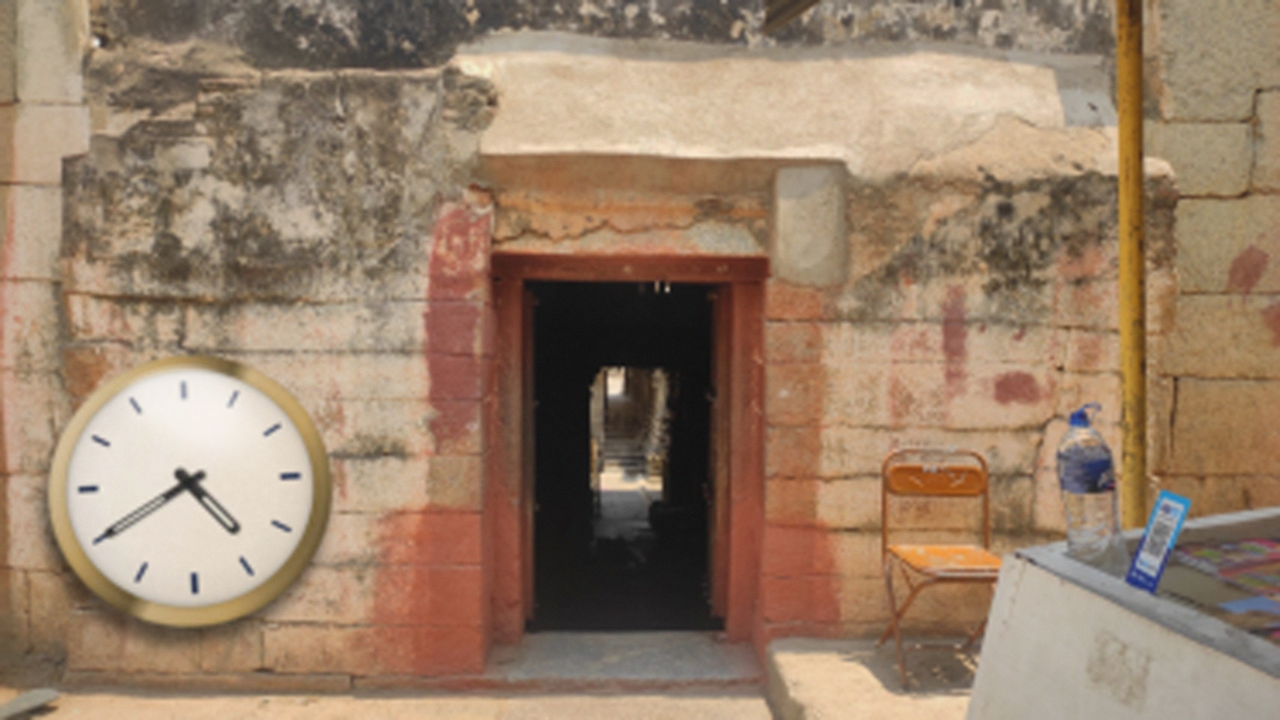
4:40
